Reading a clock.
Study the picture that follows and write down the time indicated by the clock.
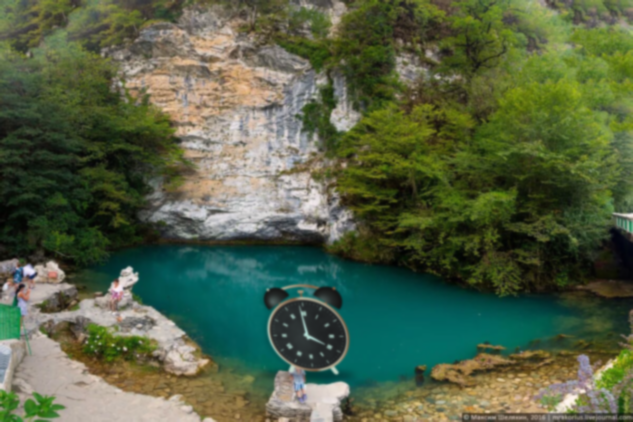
3:59
